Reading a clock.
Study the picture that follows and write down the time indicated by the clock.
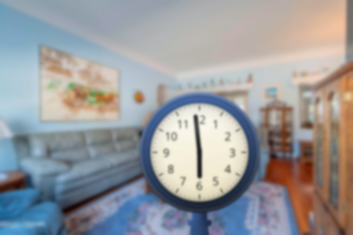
5:59
